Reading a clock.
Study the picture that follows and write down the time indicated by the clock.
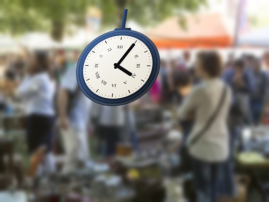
4:05
